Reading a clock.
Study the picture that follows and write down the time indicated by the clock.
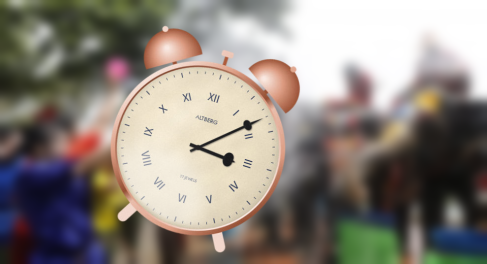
3:08
